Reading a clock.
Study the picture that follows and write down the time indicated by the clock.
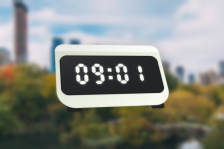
9:01
